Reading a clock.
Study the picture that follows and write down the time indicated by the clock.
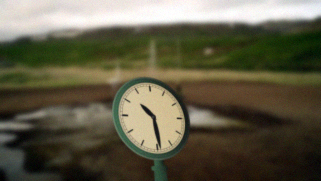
10:29
